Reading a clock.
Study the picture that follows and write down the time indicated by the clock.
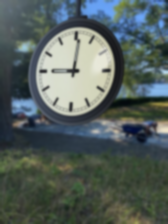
9:01
